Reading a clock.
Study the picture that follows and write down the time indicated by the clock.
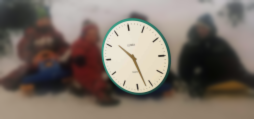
10:27
